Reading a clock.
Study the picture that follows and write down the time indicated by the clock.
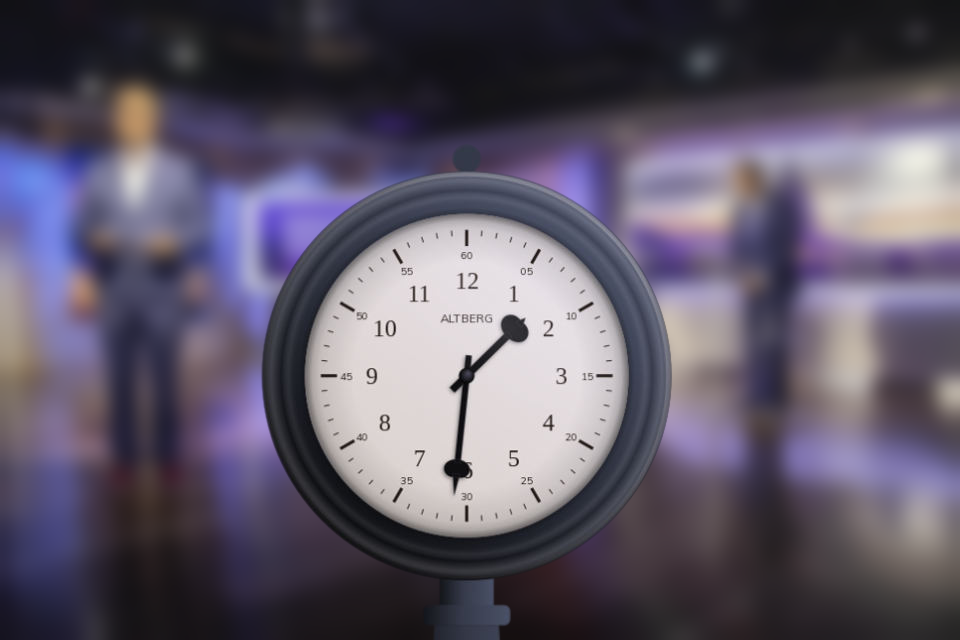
1:31
